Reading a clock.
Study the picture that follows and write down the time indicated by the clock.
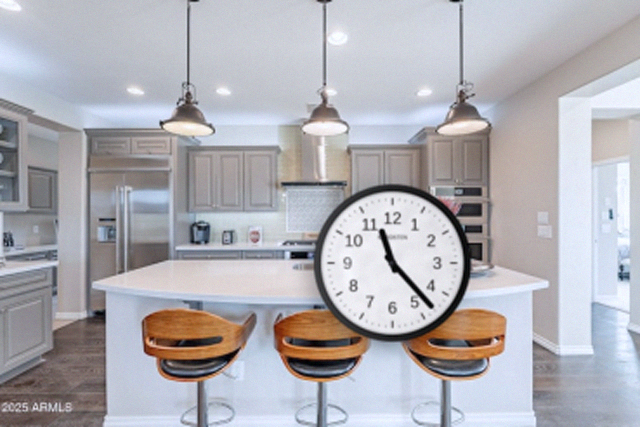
11:23
